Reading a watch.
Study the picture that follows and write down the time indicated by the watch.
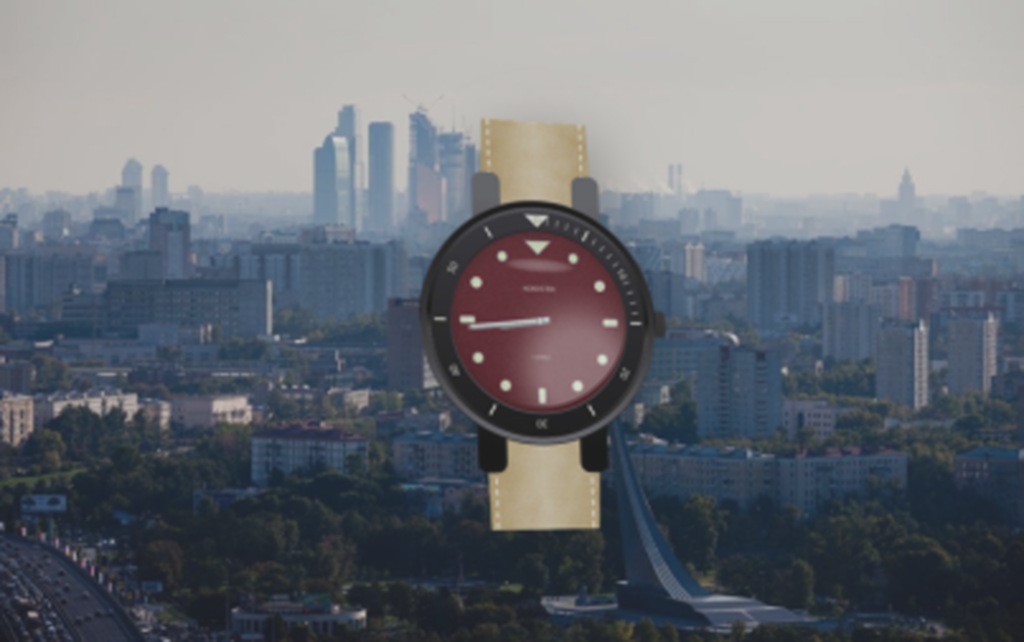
8:44
